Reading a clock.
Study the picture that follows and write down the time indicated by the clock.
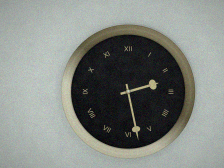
2:28
